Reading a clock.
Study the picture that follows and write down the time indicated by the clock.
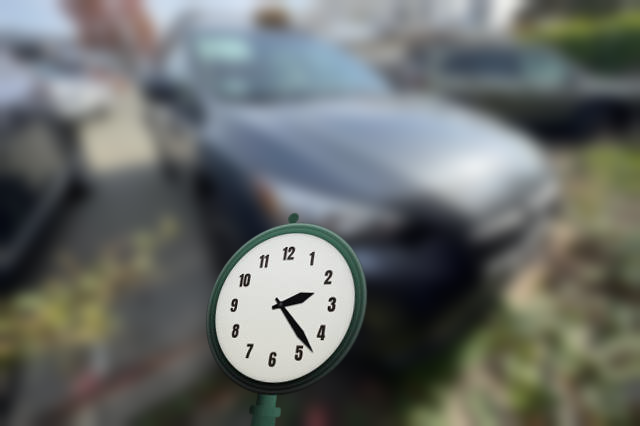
2:23
